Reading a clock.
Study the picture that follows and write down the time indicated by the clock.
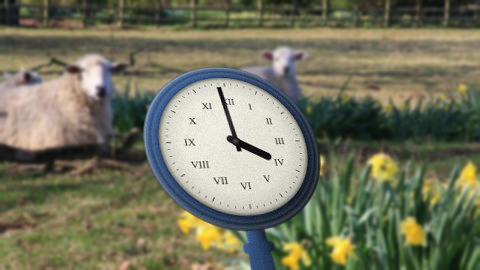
3:59
